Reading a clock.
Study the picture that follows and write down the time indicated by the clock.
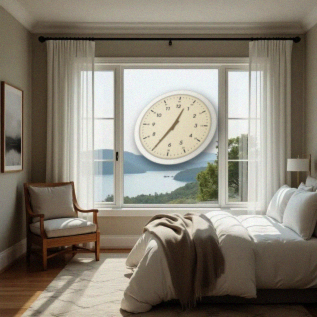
12:35
